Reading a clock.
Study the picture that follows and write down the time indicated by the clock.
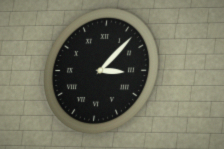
3:07
